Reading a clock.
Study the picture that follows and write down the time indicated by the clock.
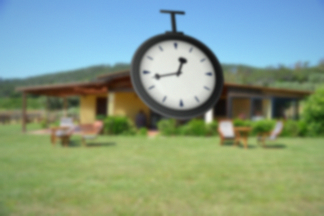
12:43
